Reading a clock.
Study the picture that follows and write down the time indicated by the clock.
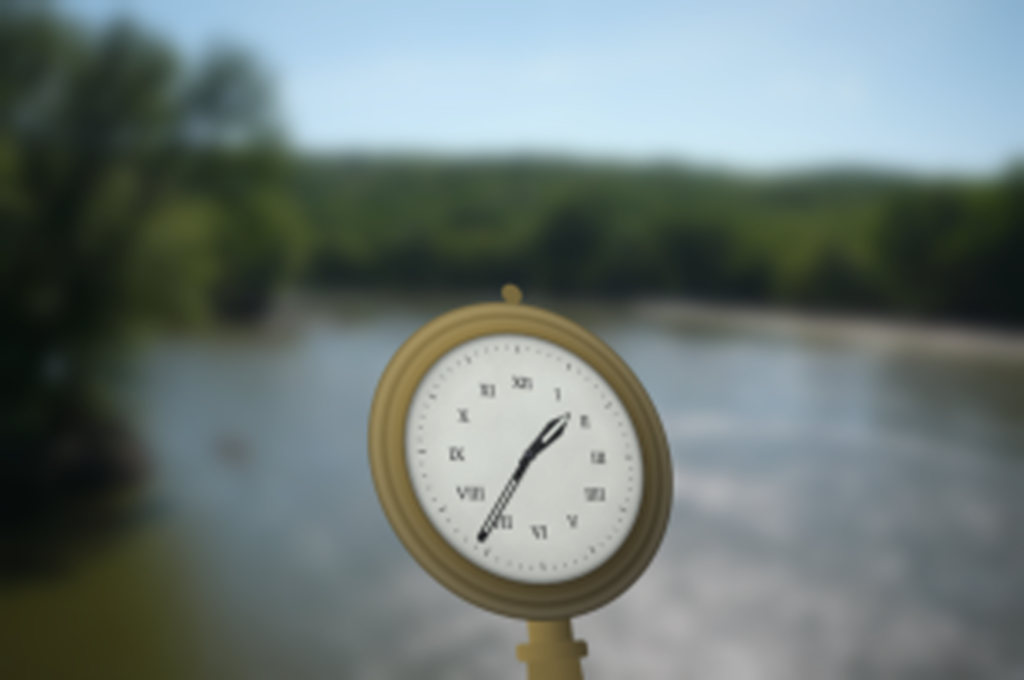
1:36
